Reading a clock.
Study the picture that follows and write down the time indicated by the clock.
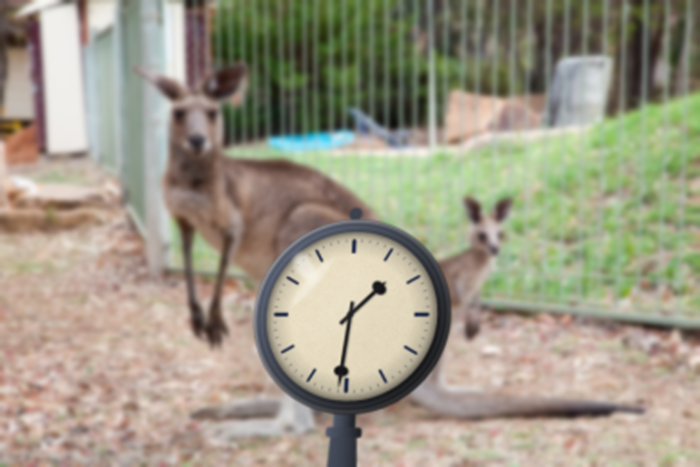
1:31
